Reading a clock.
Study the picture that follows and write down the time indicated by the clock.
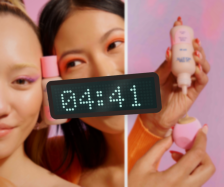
4:41
